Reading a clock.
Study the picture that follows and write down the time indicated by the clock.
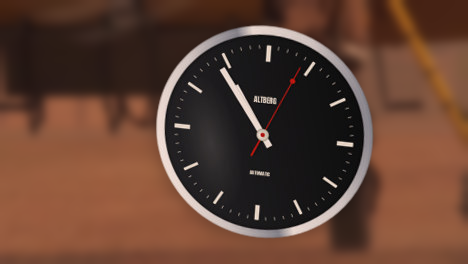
10:54:04
